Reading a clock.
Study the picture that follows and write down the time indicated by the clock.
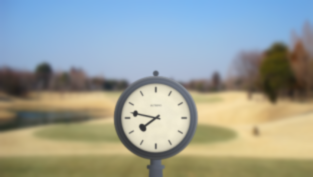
7:47
